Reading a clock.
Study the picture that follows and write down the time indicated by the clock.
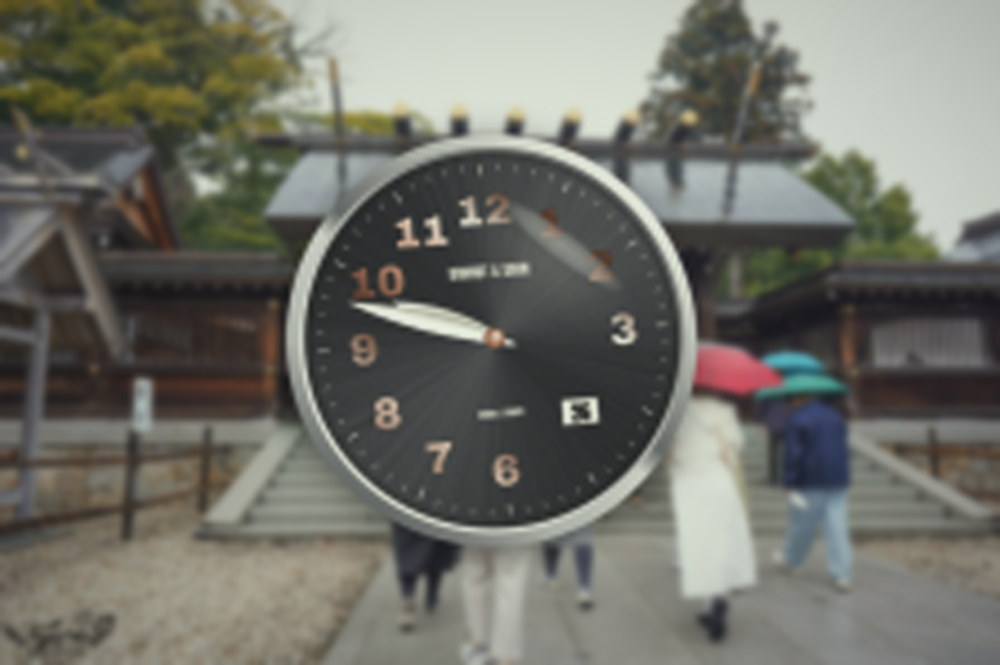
9:48
